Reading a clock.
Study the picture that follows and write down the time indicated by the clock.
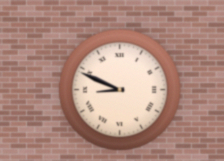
8:49
